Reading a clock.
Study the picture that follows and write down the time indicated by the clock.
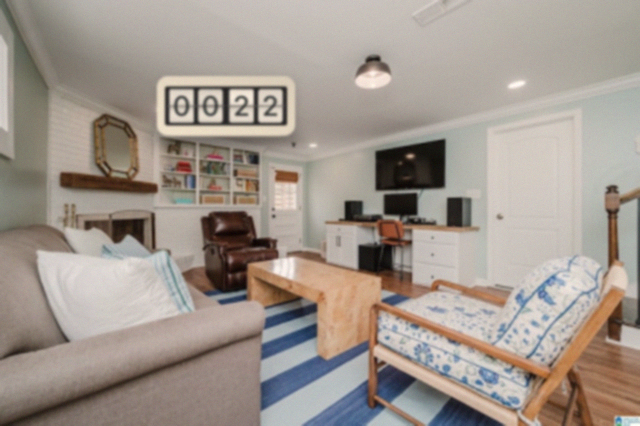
0:22
